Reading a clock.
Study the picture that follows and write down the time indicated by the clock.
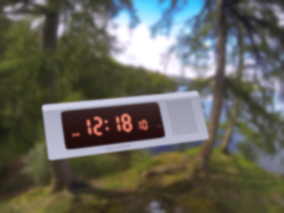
12:18
